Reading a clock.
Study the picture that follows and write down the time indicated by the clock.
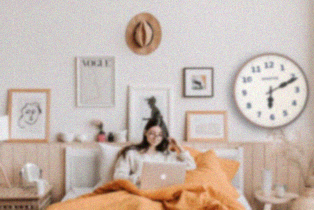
6:11
